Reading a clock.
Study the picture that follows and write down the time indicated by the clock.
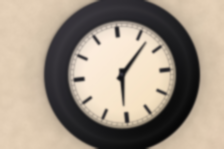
6:07
